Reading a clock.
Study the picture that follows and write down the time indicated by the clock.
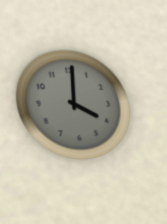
4:01
